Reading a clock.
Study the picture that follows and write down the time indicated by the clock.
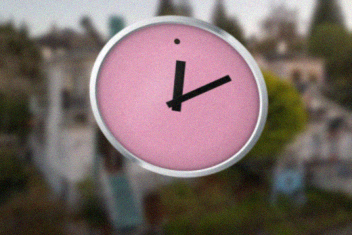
12:10
